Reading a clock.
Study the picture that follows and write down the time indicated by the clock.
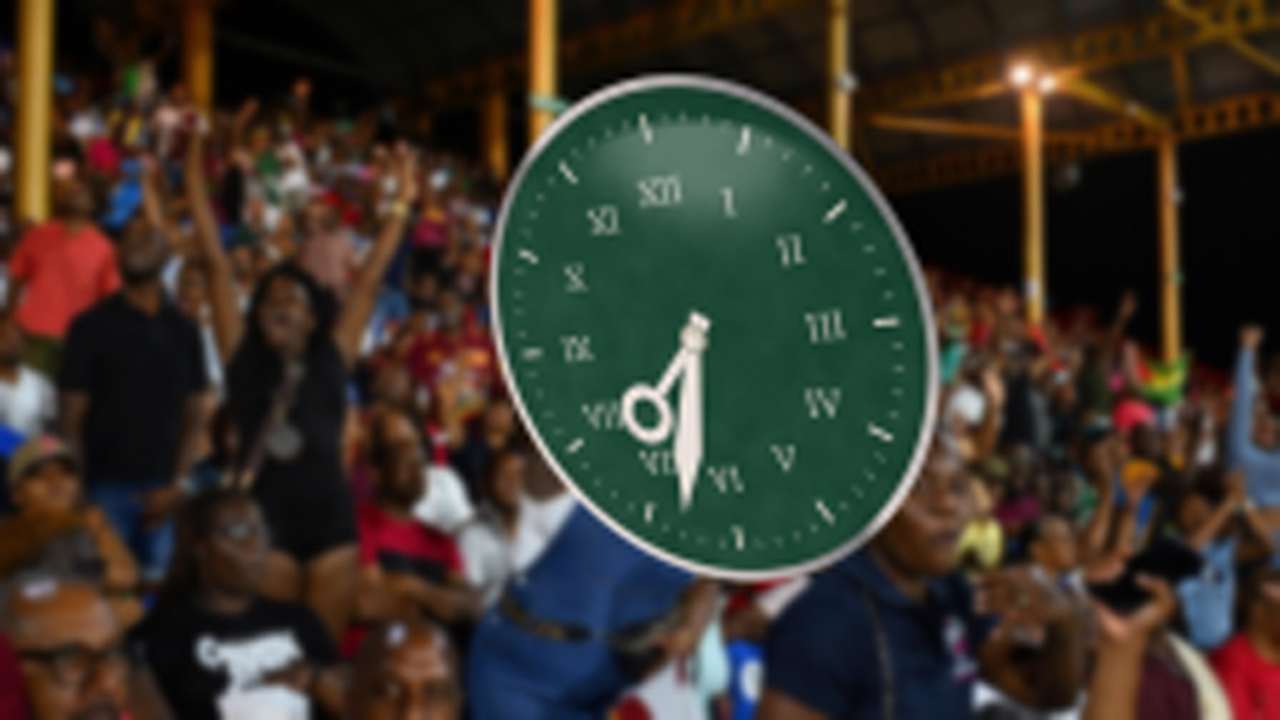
7:33
